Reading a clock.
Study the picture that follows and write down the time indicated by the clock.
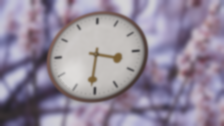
3:31
